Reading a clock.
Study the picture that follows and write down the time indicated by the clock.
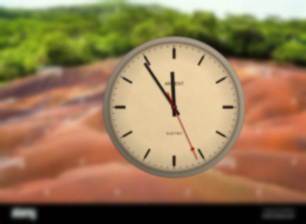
11:54:26
